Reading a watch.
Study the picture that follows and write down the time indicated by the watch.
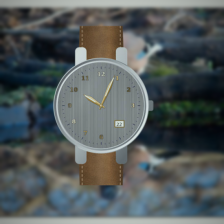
10:04
